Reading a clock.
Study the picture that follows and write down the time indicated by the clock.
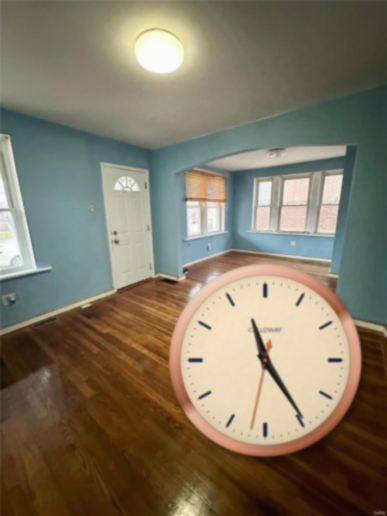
11:24:32
